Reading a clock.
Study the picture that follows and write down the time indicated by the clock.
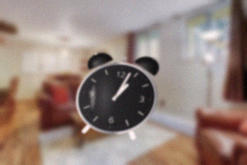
1:03
